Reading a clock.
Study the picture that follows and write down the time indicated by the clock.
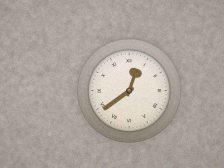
12:39
